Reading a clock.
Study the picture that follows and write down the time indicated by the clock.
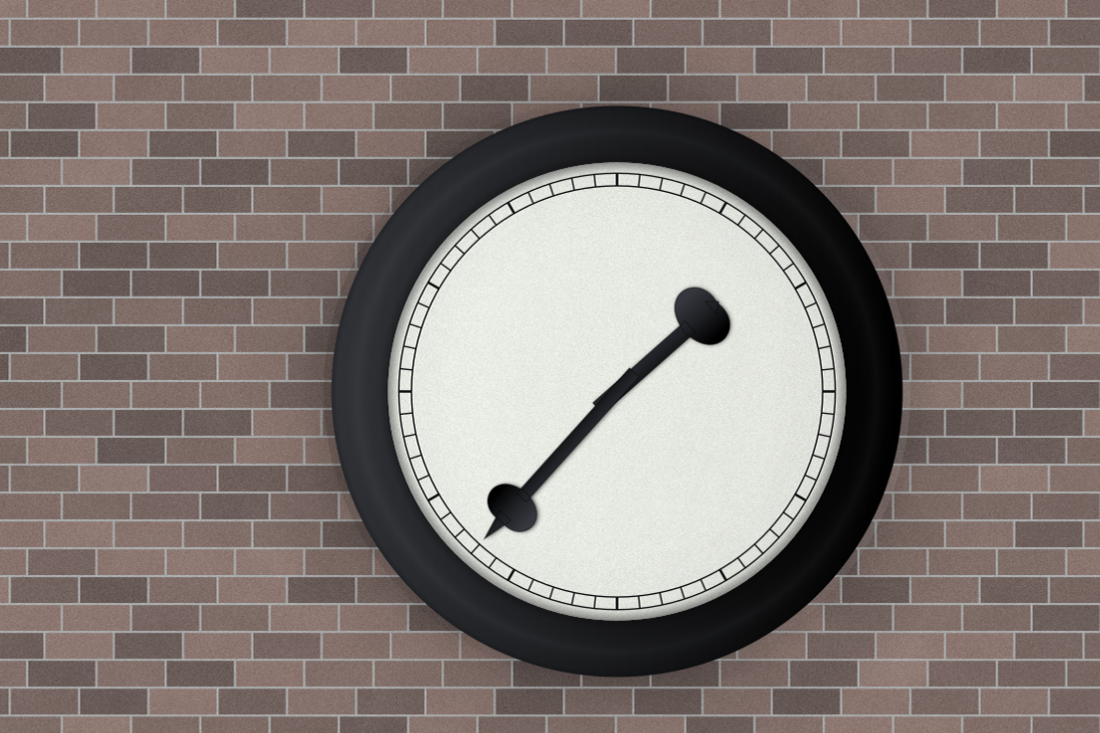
1:37
